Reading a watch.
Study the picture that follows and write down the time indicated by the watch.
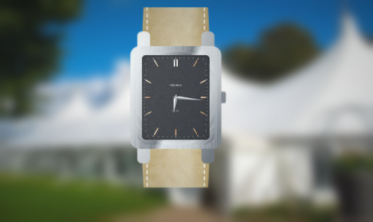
6:16
